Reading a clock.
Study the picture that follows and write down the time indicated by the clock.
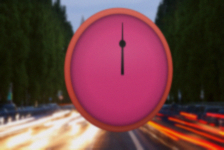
12:00
